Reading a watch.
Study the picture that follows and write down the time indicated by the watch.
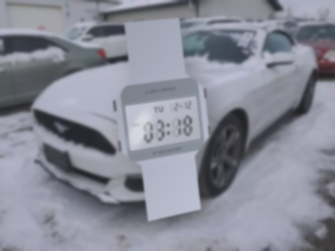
3:18
